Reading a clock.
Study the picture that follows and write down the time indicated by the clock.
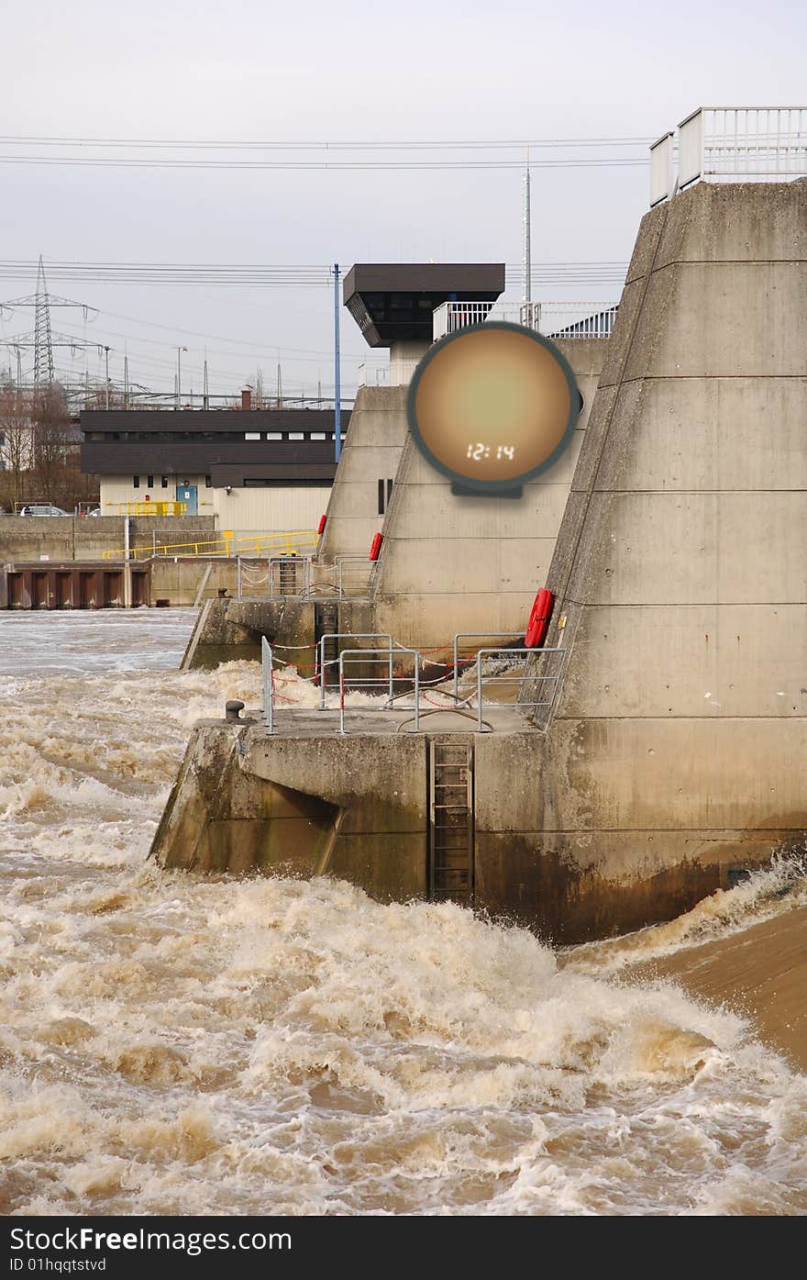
12:14
